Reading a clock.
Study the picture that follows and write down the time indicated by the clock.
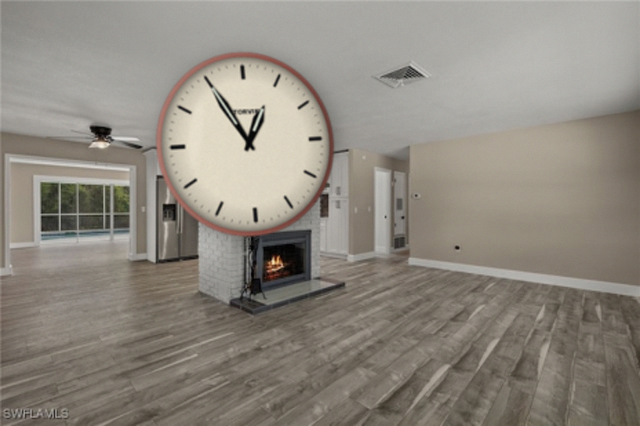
12:55
